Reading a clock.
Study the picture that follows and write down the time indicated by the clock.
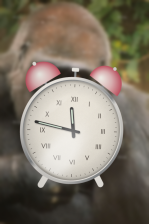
11:47
